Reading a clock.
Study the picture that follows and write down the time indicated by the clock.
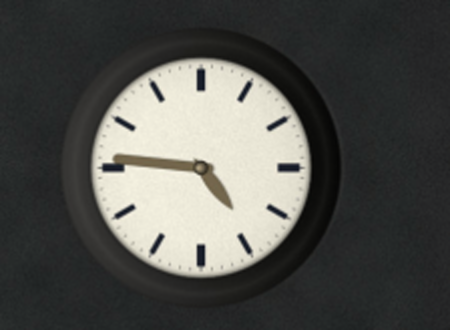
4:46
